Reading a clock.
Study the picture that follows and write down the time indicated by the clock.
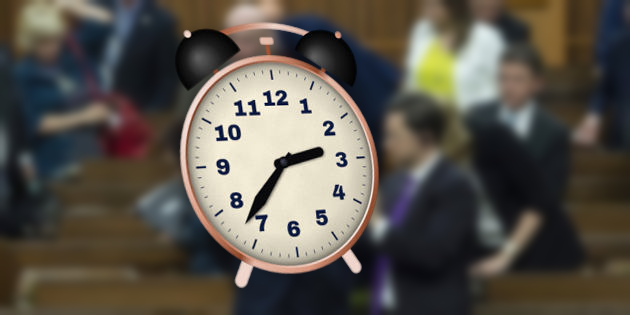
2:37
